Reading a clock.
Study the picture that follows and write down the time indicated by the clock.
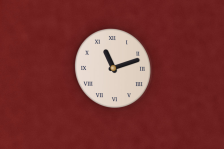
11:12
